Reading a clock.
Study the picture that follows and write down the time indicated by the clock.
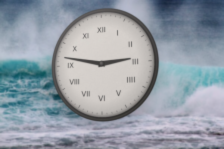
2:47
